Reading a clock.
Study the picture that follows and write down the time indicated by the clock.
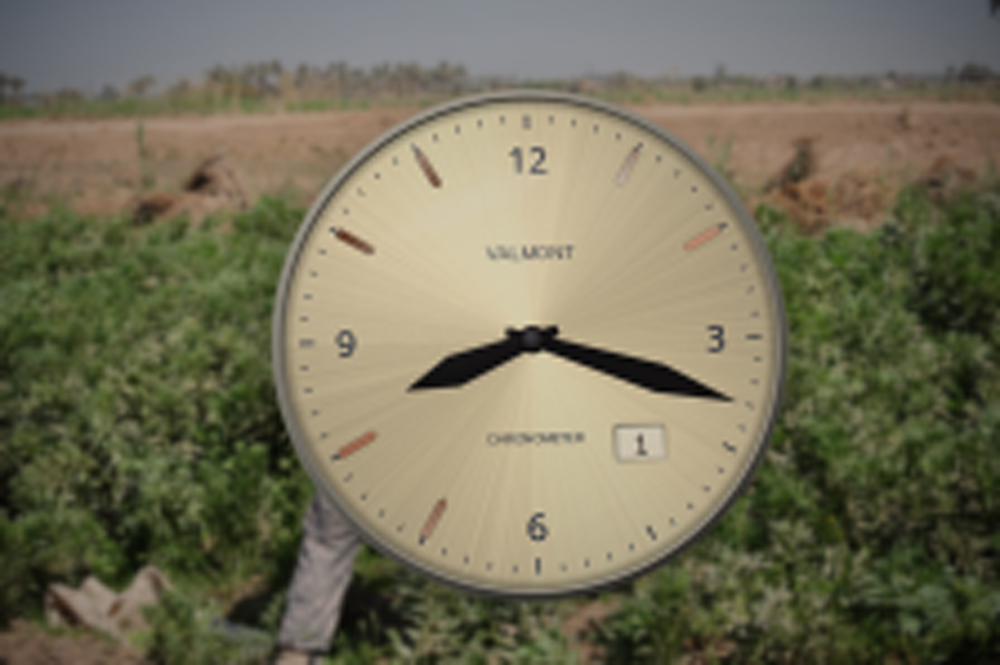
8:18
